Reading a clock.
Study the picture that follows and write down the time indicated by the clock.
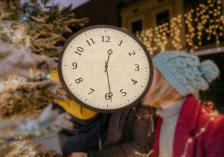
12:29
